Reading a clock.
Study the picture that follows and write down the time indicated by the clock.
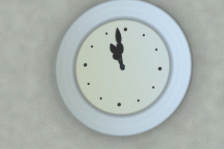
10:58
